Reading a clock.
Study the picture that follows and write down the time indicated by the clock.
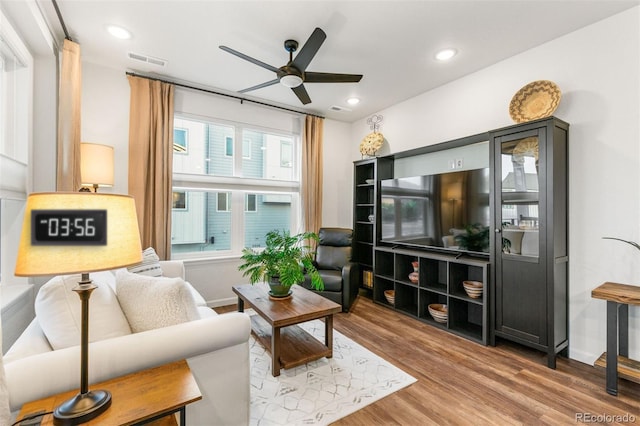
3:56
